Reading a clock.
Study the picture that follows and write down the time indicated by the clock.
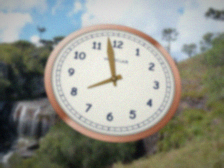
7:58
